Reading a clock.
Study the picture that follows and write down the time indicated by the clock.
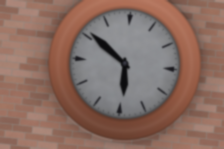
5:51
